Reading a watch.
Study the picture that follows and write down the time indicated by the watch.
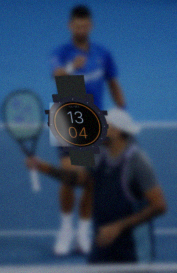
13:04
